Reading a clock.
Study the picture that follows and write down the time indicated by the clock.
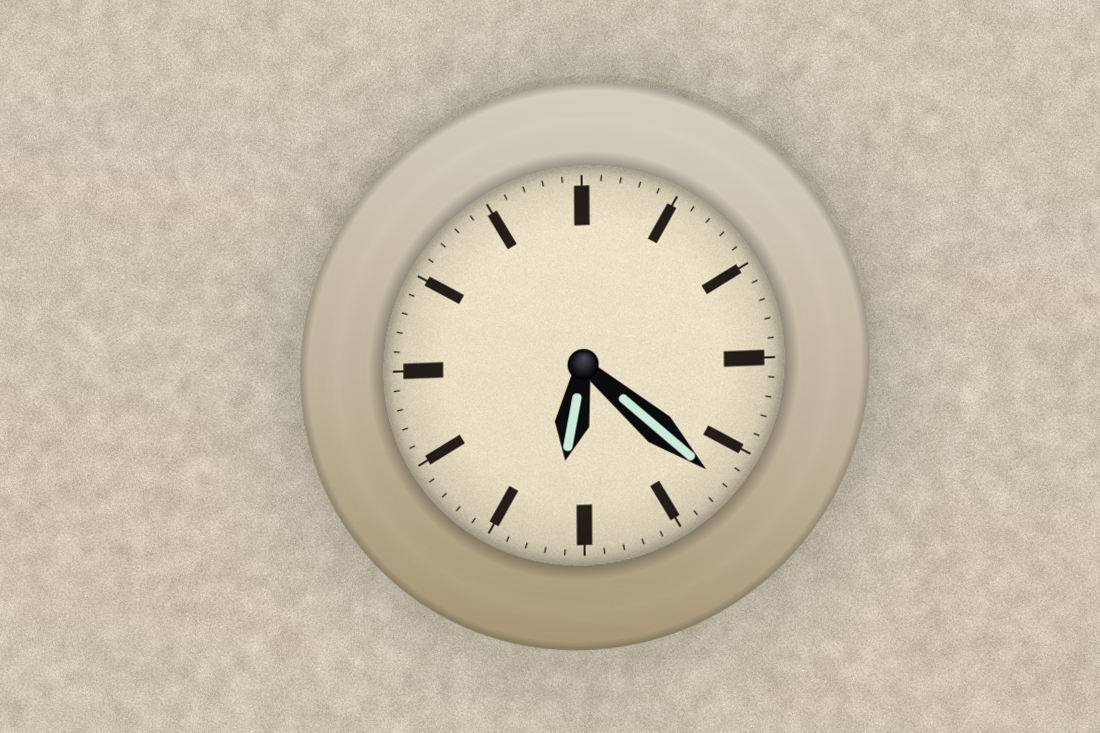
6:22
